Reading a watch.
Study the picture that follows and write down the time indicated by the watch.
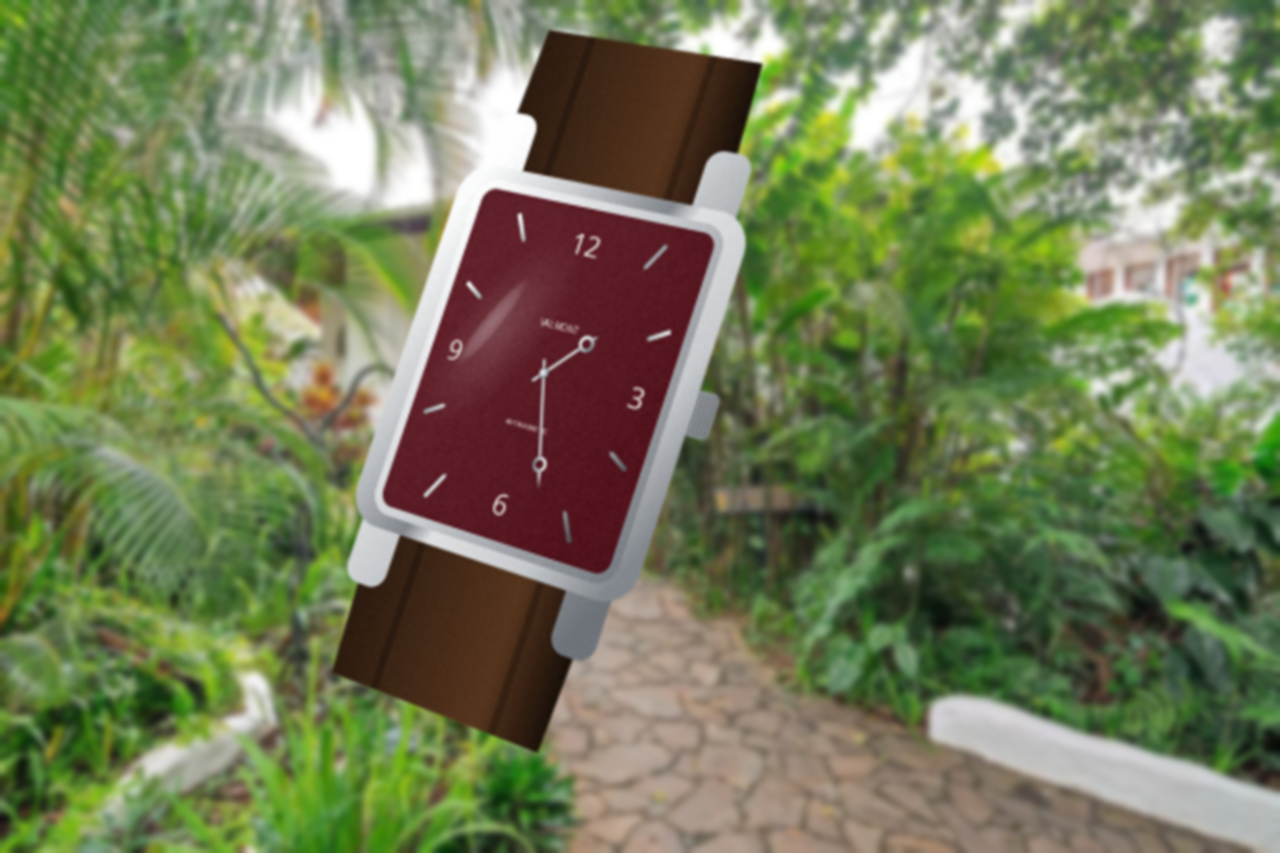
1:27
